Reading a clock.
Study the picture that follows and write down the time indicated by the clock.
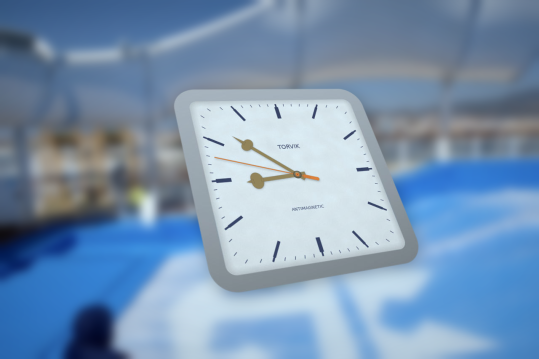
8:51:48
